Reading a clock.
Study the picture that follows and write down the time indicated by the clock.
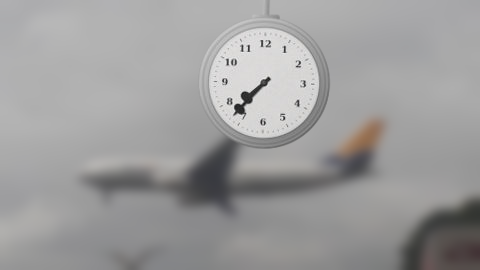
7:37
